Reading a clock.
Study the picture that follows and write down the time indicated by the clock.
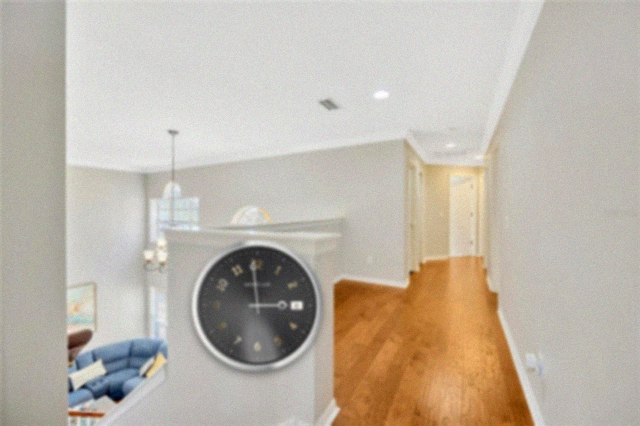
2:59
